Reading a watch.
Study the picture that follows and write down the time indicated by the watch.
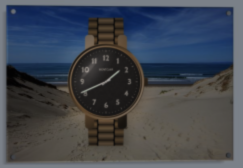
1:41
